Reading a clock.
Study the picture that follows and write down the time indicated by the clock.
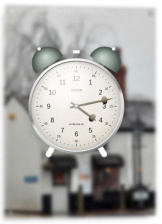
4:13
